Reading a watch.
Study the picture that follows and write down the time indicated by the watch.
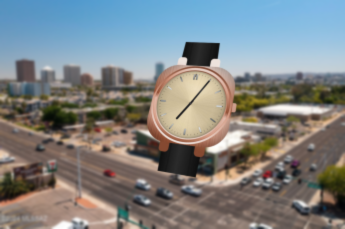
7:05
